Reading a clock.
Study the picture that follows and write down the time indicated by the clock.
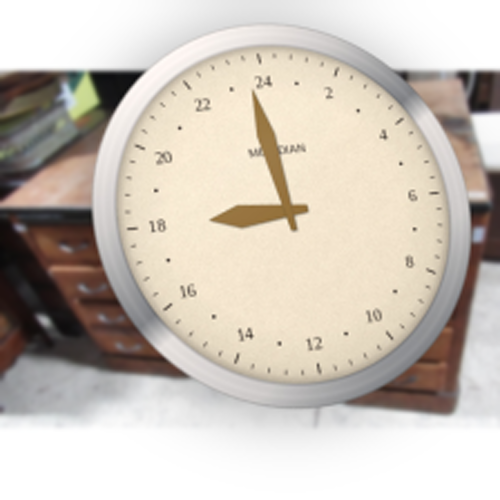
17:59
